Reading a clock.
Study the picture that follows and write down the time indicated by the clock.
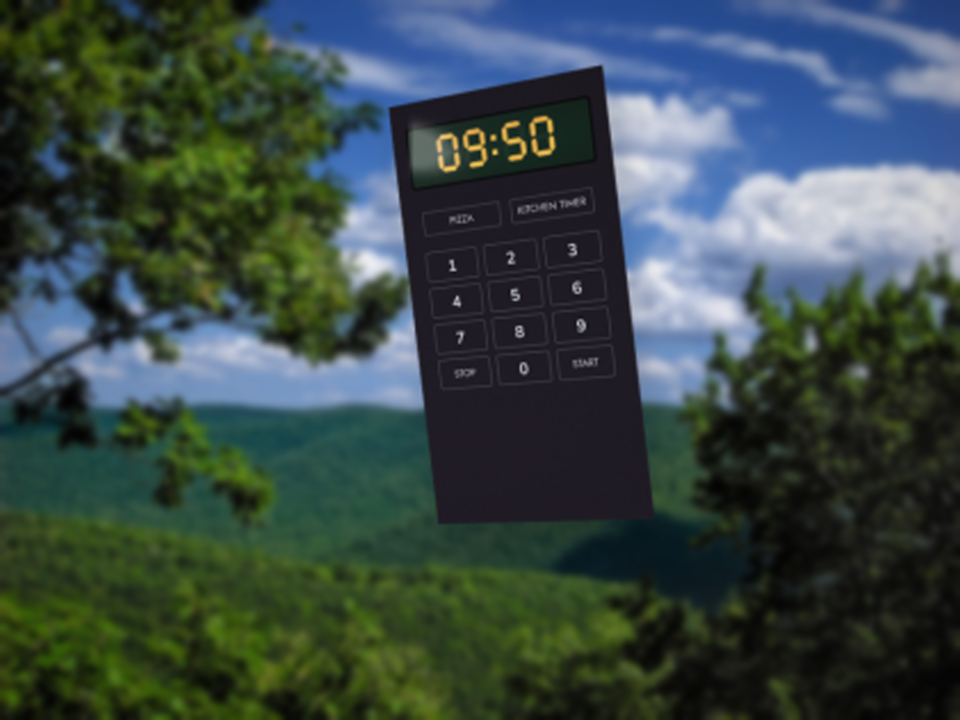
9:50
